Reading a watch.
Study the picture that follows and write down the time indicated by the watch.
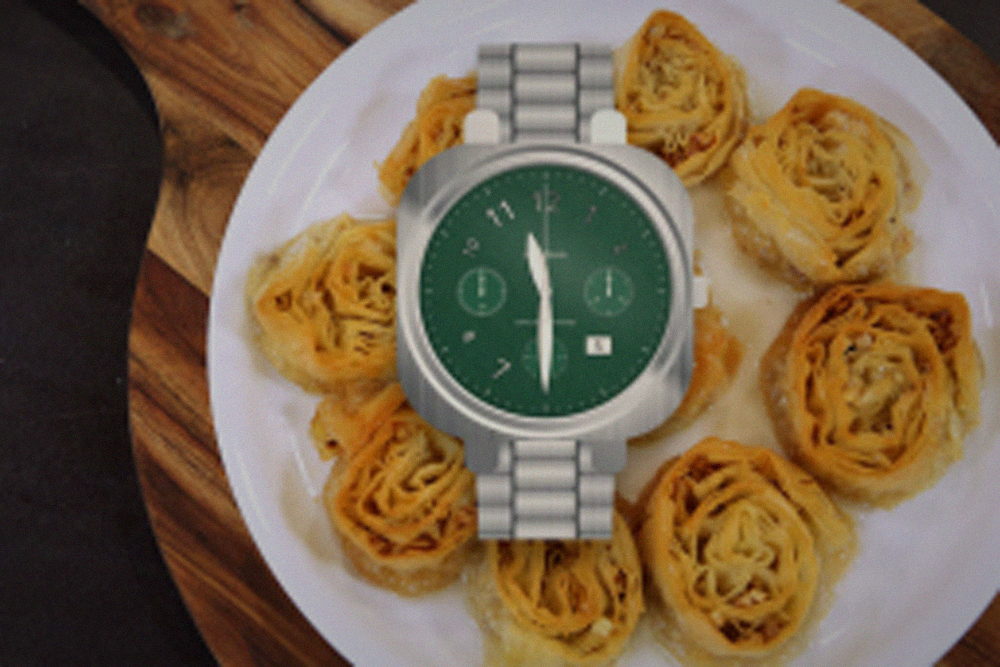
11:30
